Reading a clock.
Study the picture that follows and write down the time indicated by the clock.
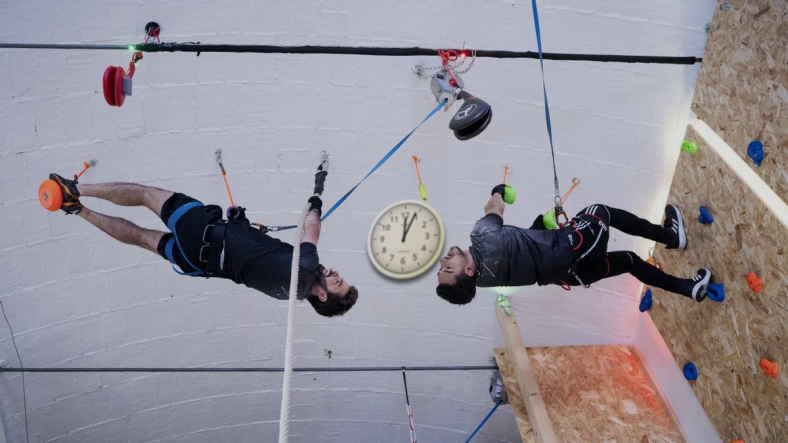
12:04
